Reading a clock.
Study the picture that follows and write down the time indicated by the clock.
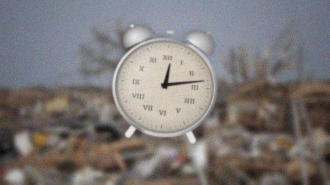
12:13
